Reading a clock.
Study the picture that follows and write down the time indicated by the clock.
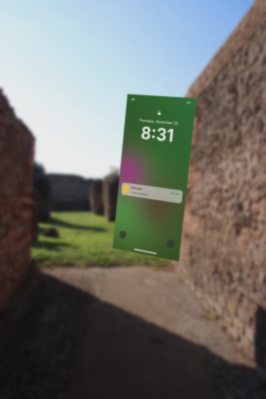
8:31
